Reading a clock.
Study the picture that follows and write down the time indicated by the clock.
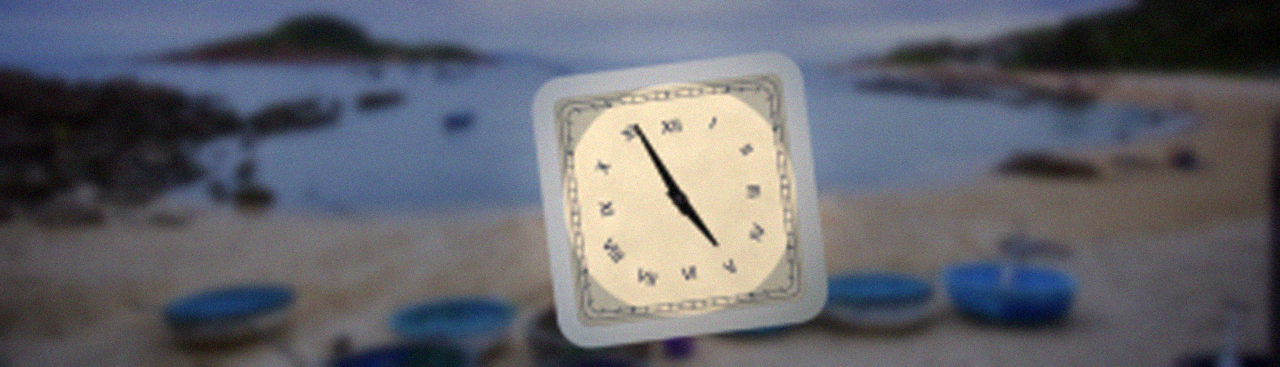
4:56
